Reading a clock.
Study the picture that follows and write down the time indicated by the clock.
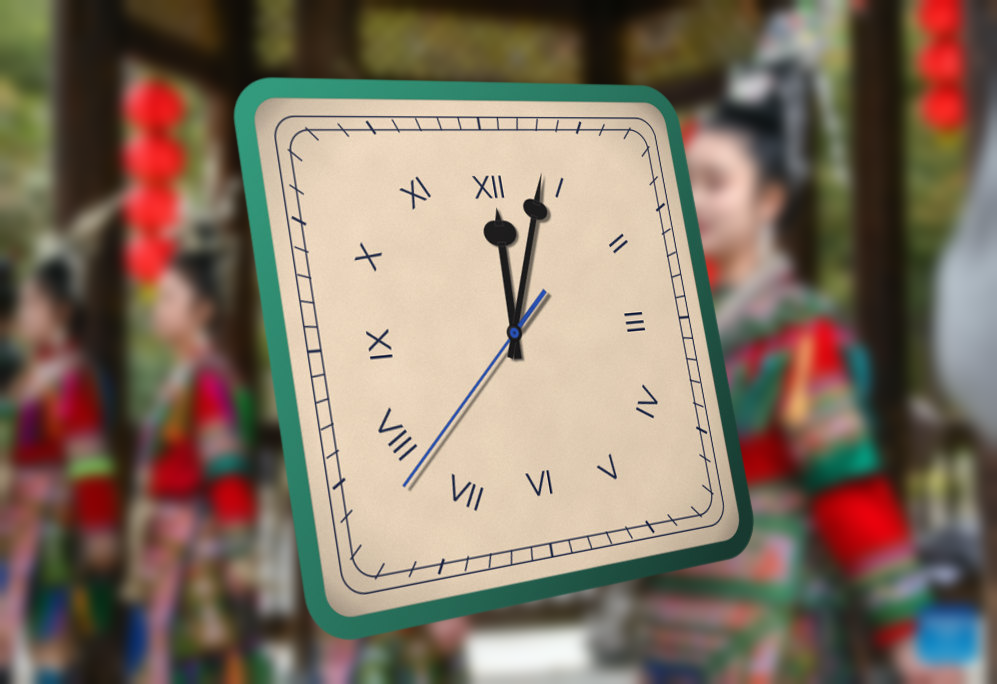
12:03:38
